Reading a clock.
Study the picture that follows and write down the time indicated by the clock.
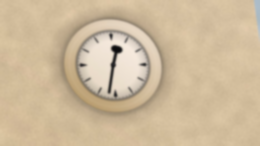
12:32
